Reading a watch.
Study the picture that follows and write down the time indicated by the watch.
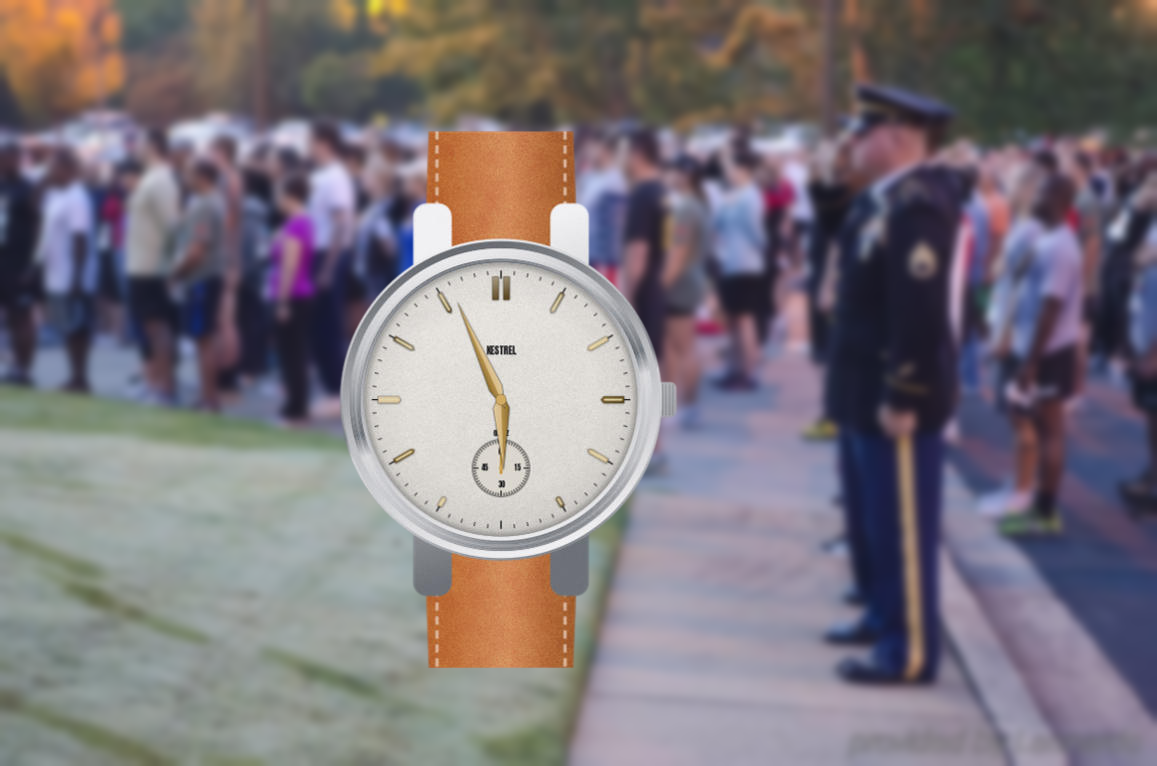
5:56
